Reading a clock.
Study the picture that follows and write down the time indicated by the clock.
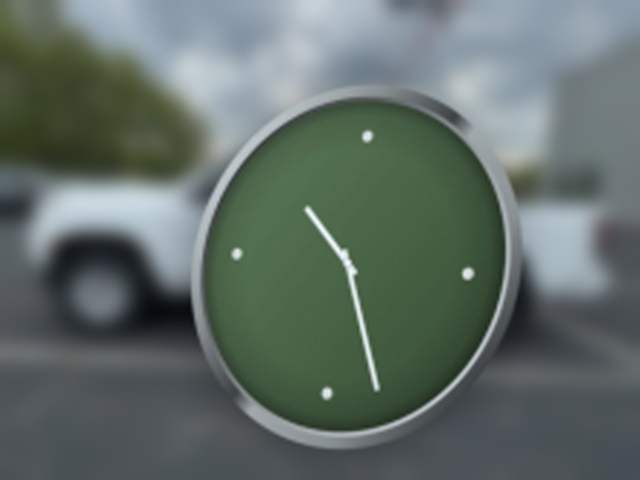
10:26
